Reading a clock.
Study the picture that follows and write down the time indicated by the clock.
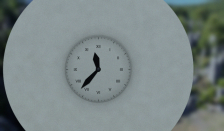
11:37
